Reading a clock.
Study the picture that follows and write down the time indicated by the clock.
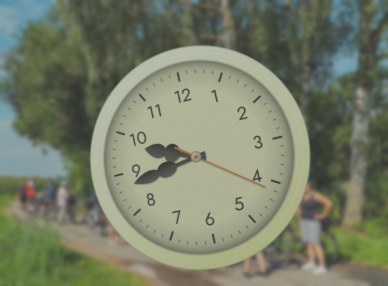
9:43:21
